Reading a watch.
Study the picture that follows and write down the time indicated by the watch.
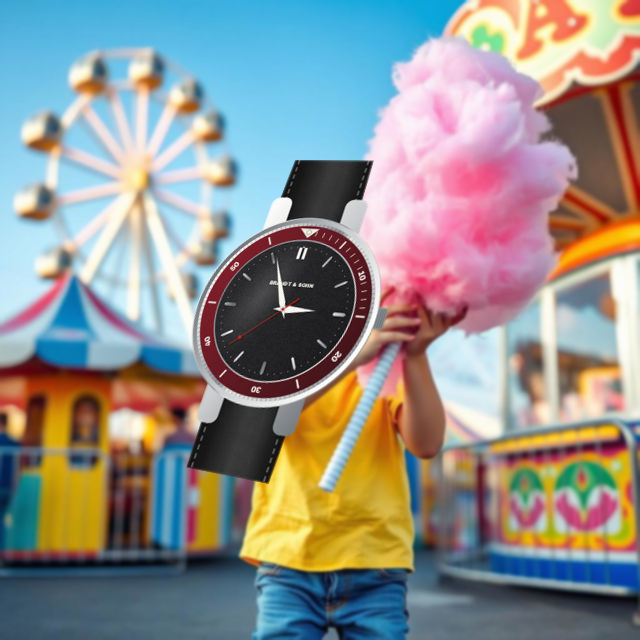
2:55:38
